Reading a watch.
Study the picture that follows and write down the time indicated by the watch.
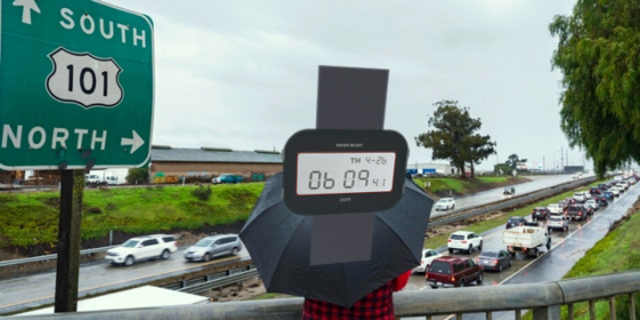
6:09
